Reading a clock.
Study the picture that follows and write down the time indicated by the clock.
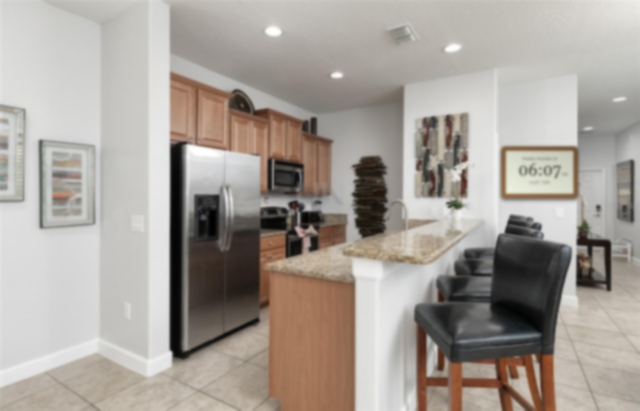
6:07
